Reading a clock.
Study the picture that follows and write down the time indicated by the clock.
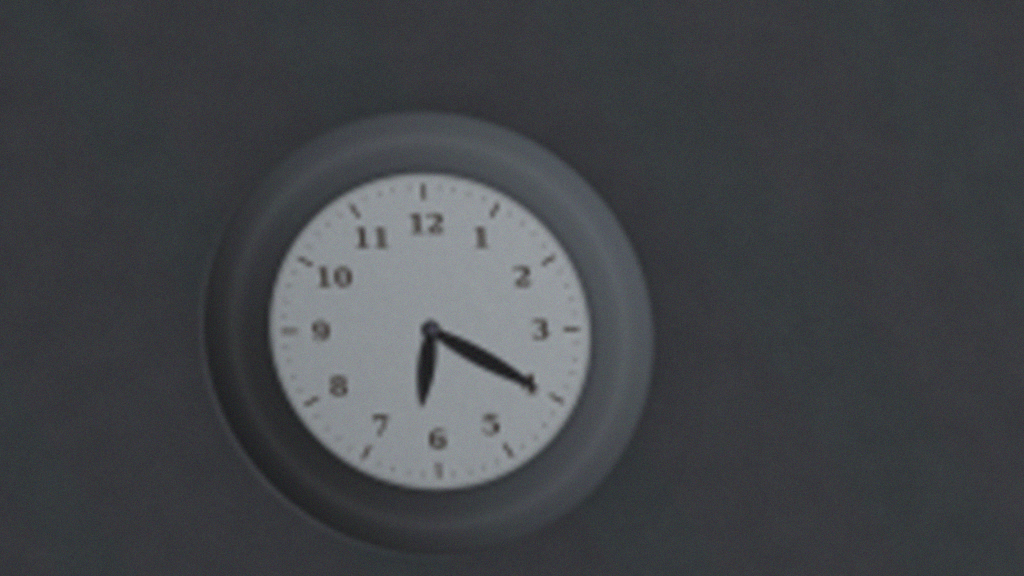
6:20
